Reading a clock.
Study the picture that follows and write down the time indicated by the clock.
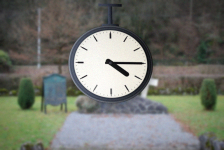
4:15
